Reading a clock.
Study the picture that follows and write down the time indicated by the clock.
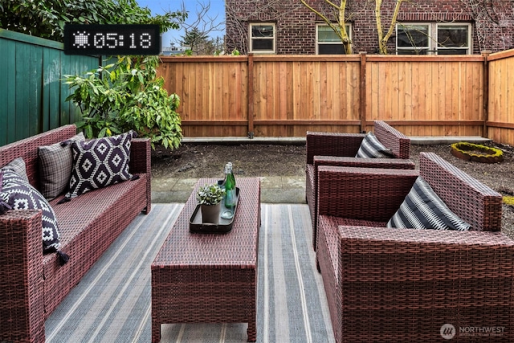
5:18
